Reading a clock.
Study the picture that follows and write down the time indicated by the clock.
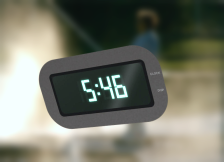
5:46
